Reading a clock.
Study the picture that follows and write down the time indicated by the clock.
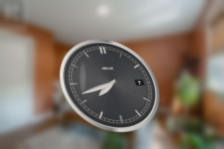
7:42
